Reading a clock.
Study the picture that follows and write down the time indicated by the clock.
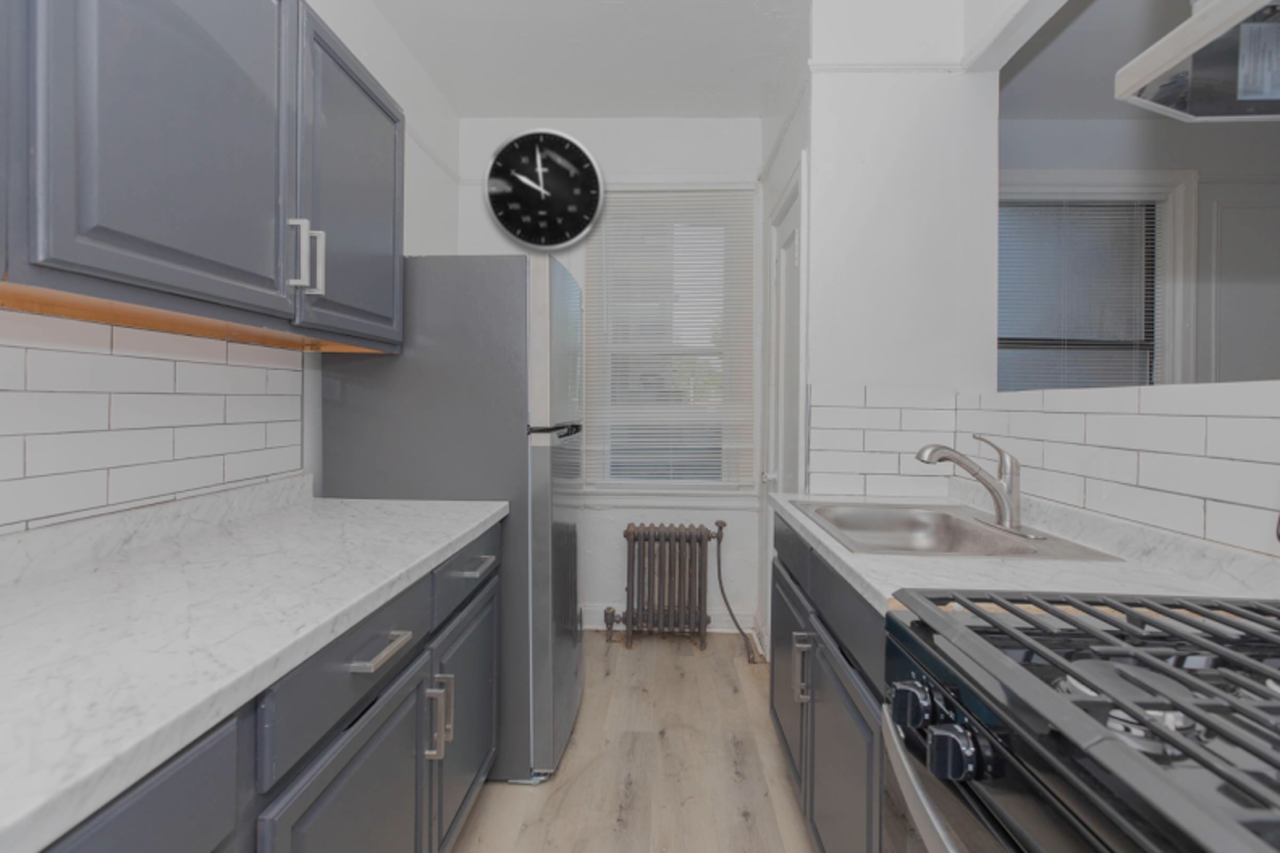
9:59
